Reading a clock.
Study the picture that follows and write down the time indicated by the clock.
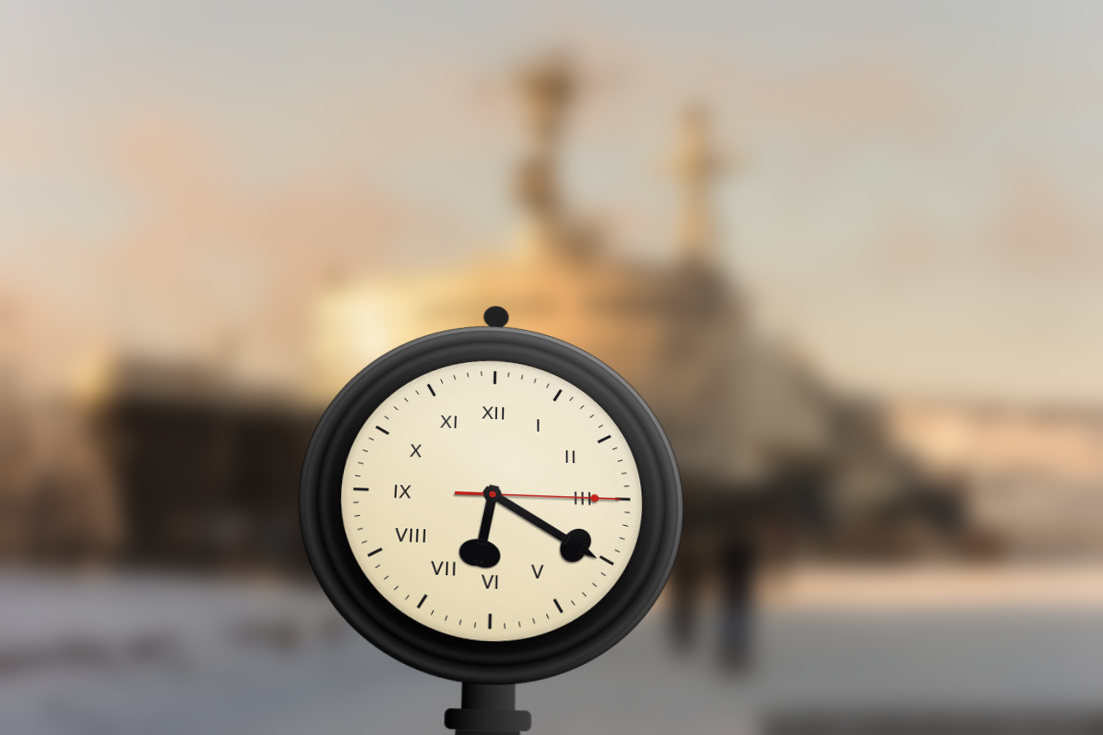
6:20:15
